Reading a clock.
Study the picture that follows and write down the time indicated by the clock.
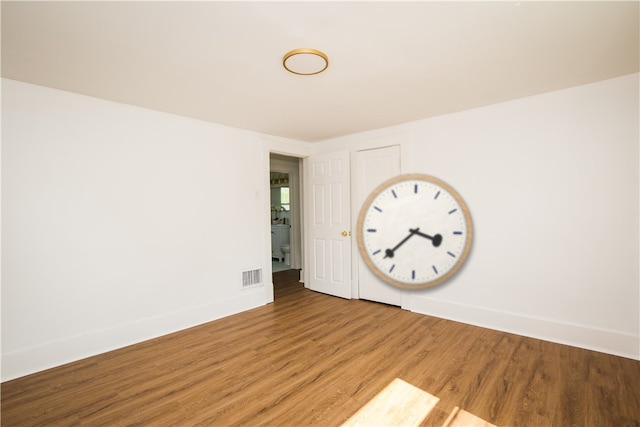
3:38
